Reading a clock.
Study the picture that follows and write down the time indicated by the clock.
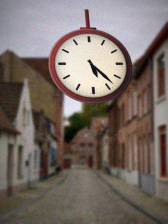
5:23
